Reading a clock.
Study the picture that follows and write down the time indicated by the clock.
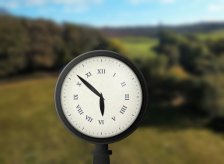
5:52
